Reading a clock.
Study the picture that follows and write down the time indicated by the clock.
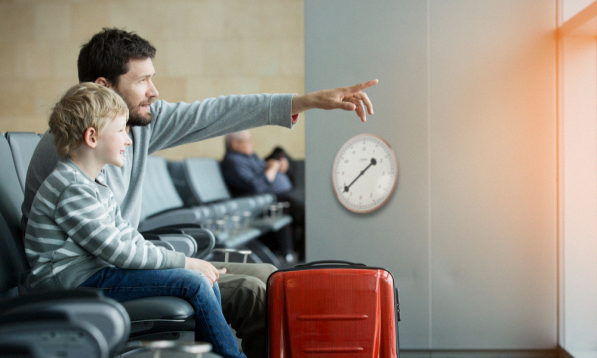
1:38
